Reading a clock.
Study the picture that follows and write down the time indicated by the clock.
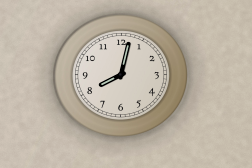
8:02
